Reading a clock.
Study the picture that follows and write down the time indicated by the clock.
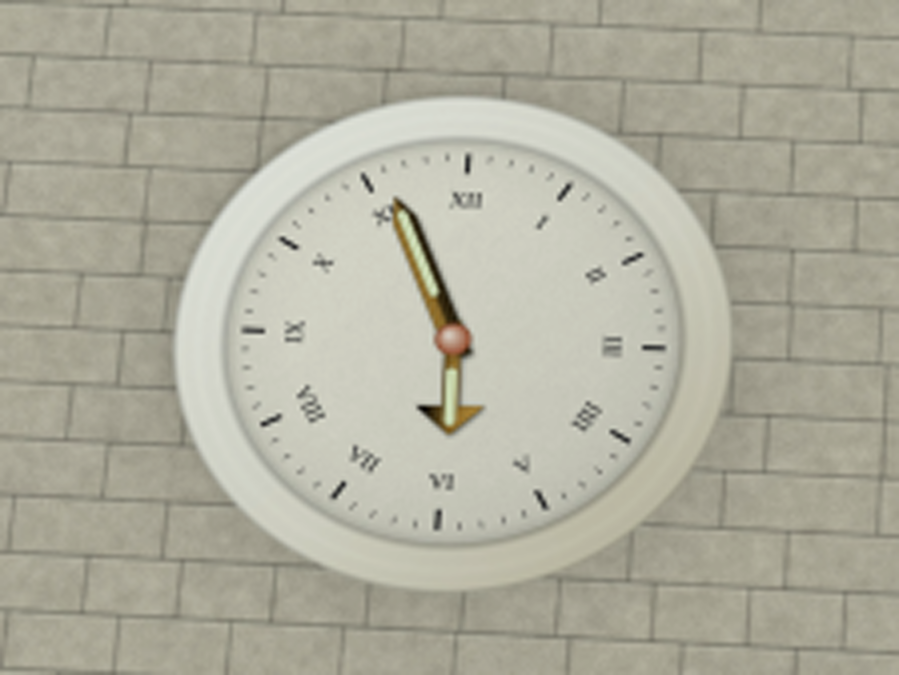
5:56
